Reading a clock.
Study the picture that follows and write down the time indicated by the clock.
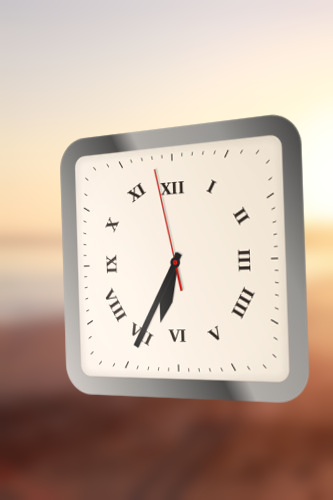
6:34:58
